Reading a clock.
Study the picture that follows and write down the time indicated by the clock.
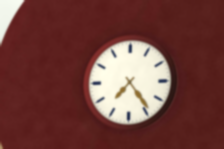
7:24
